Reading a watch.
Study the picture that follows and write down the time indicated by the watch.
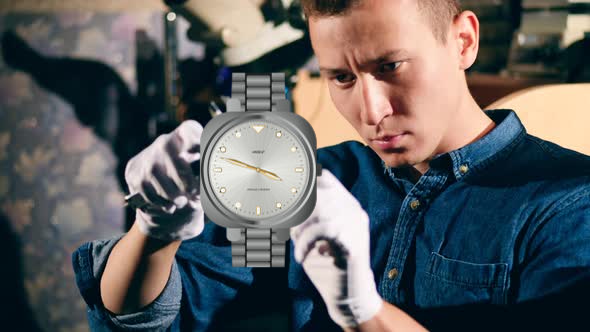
3:48
